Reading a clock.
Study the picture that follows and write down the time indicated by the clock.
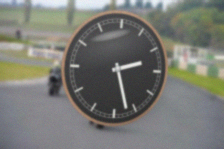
2:27
